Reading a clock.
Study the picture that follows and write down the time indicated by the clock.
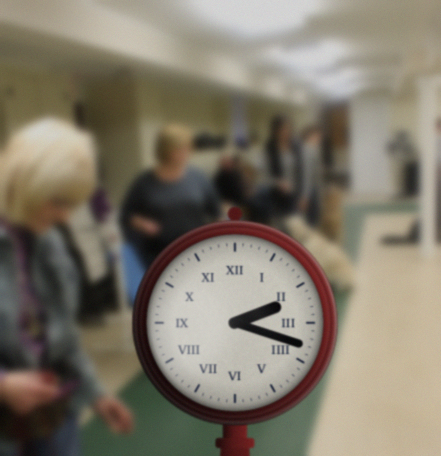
2:18
